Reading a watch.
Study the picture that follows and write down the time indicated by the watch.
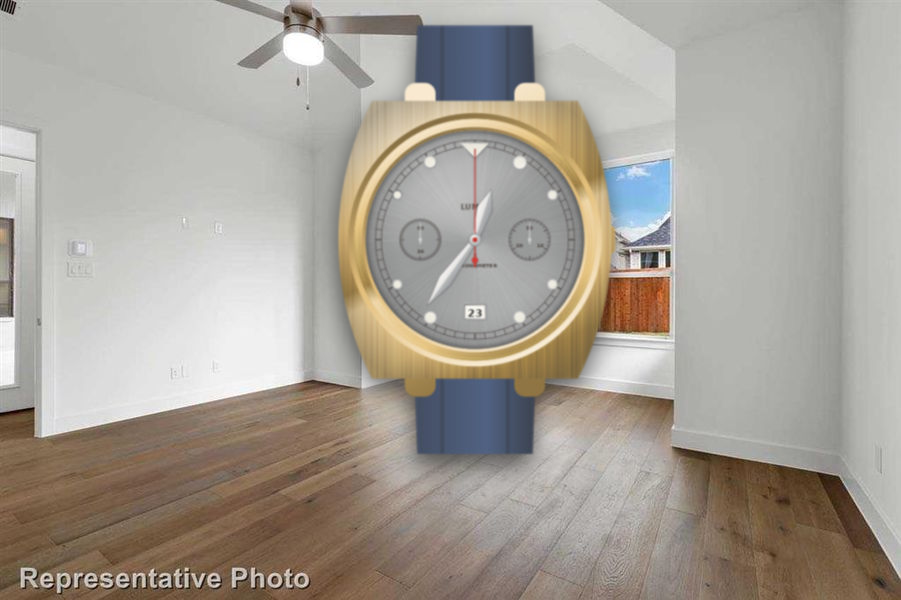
12:36
